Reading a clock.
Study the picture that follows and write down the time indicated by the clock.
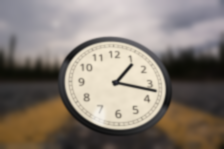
1:17
